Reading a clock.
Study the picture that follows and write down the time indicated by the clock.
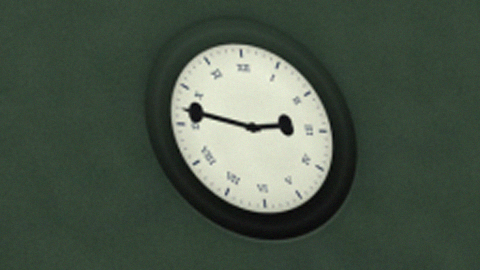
2:47
